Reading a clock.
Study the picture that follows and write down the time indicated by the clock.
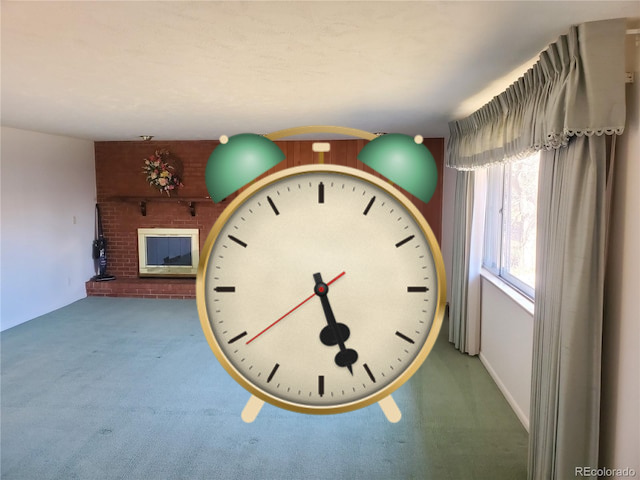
5:26:39
